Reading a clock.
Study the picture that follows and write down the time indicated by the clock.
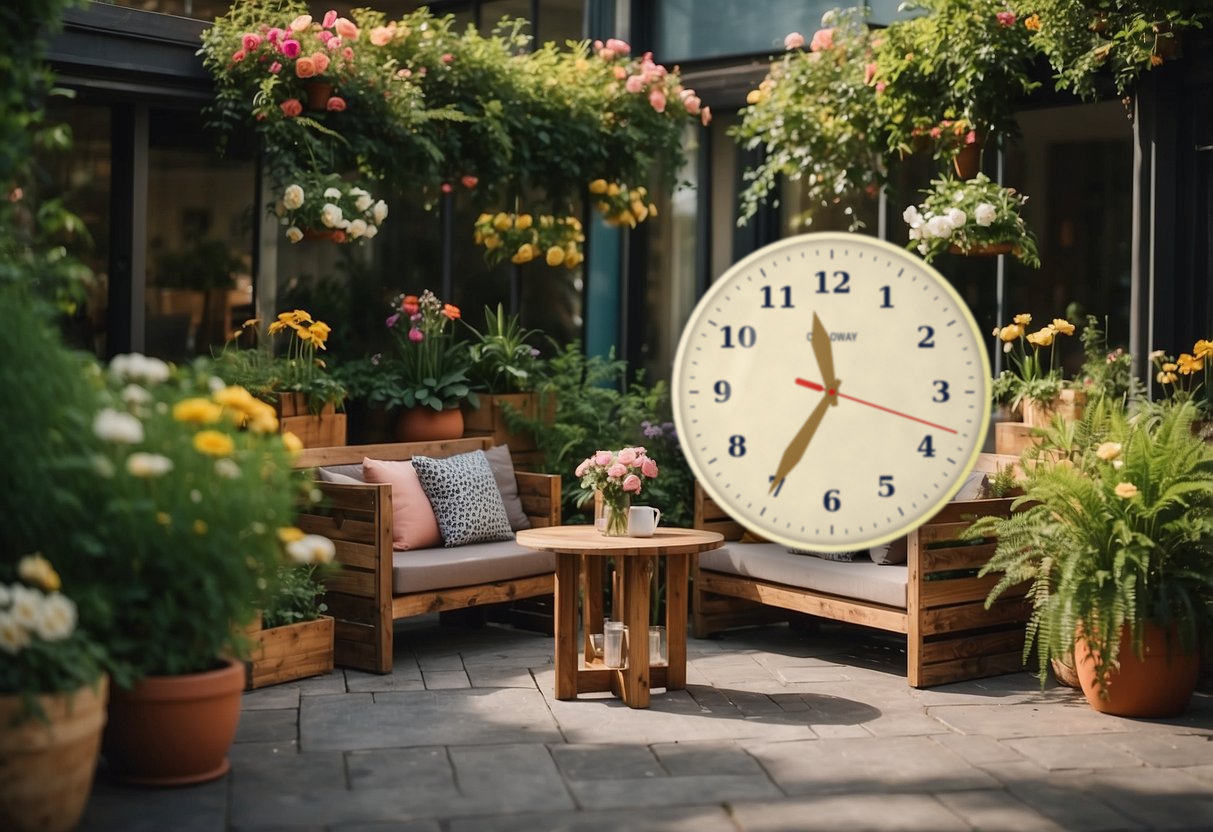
11:35:18
